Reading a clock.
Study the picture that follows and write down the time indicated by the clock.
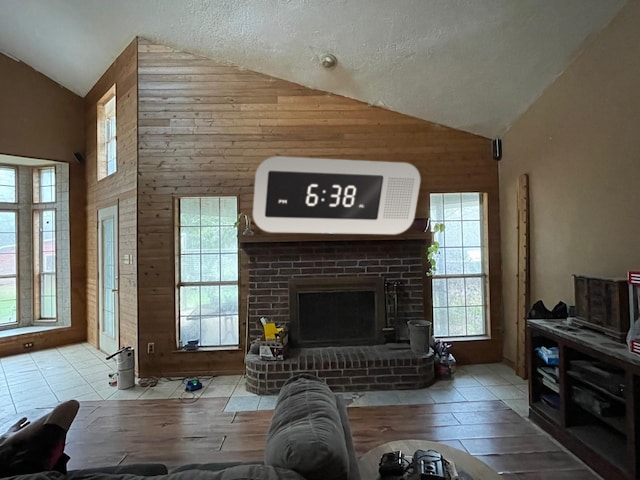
6:38
